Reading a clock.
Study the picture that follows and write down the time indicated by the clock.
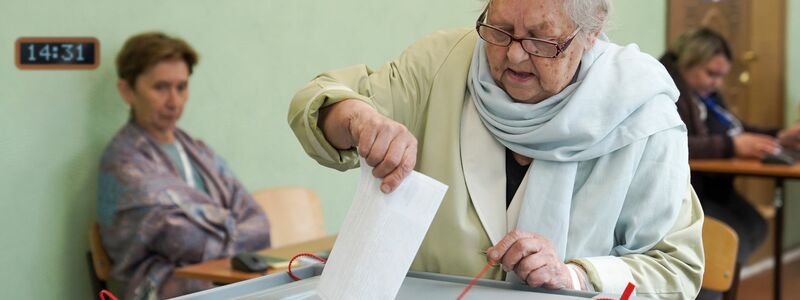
14:31
